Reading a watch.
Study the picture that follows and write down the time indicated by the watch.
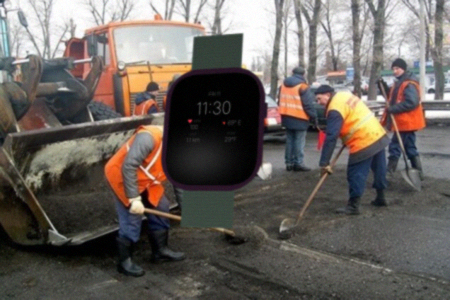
11:30
